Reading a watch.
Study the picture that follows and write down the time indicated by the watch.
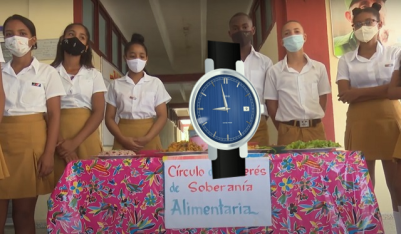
8:58
